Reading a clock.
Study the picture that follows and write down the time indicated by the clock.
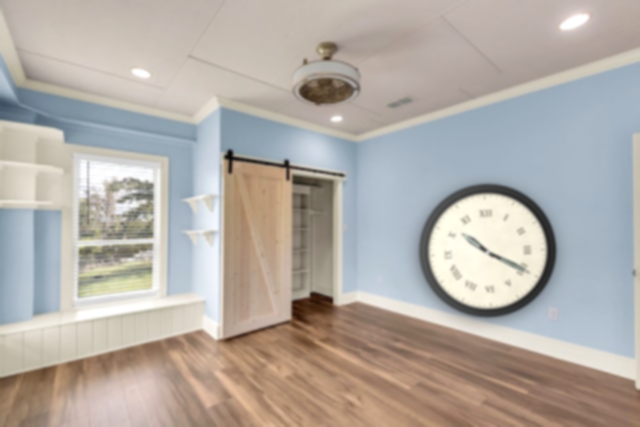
10:20
